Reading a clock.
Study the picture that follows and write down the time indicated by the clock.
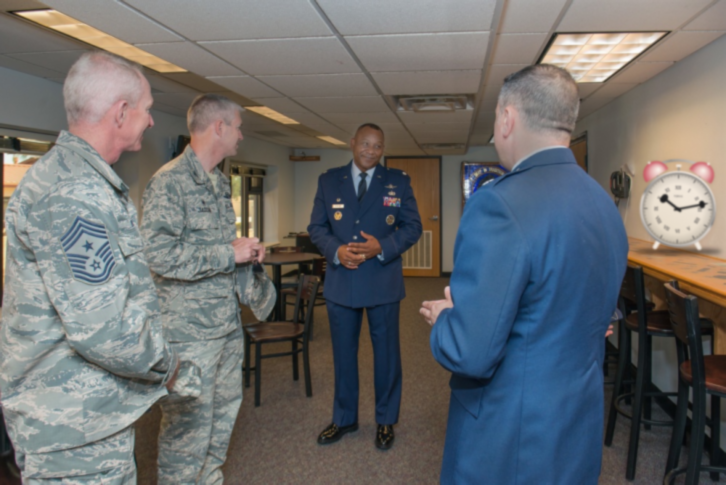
10:13
